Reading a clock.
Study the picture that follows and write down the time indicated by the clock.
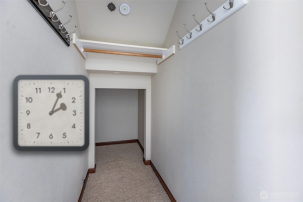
2:04
